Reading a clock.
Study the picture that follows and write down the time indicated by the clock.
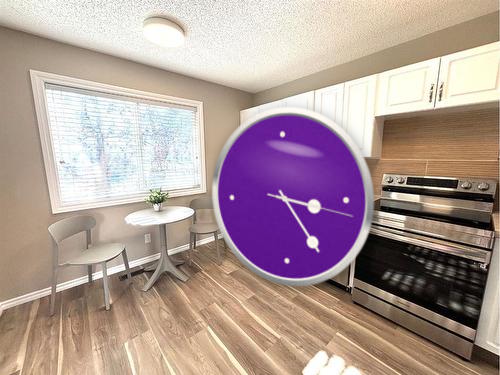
3:24:17
